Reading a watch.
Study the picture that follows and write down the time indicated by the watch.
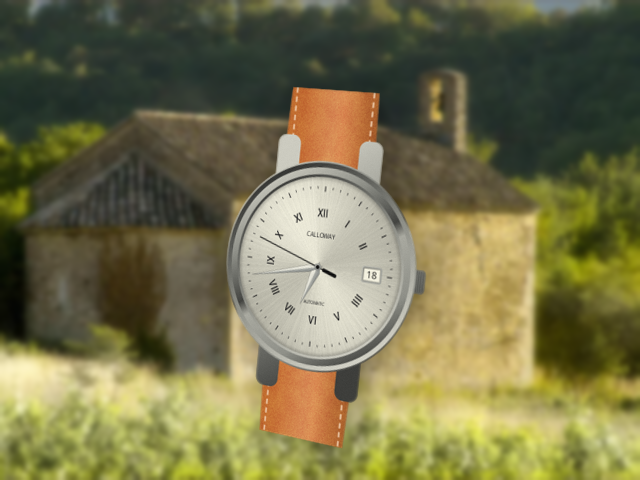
6:42:48
